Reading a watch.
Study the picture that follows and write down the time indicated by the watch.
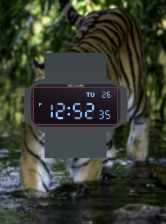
12:52:35
